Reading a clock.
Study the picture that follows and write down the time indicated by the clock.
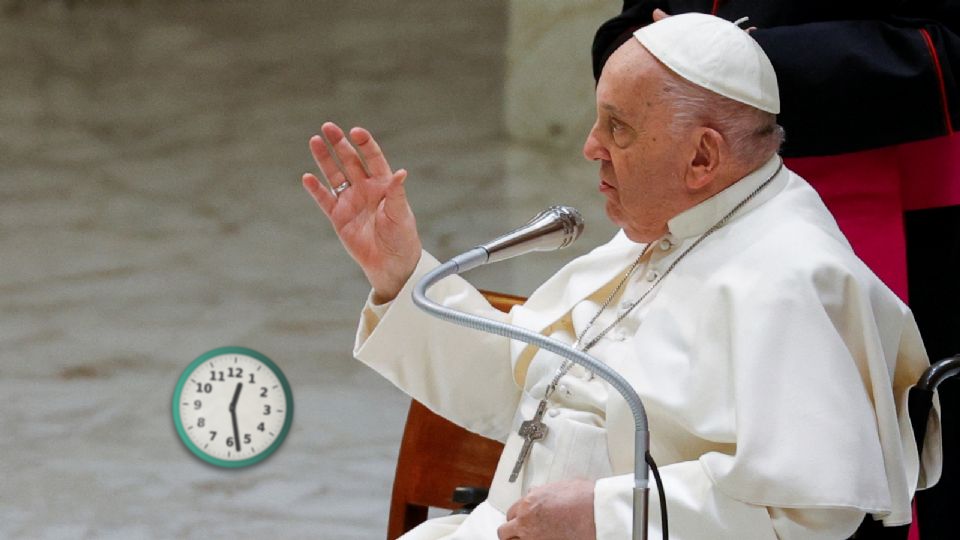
12:28
